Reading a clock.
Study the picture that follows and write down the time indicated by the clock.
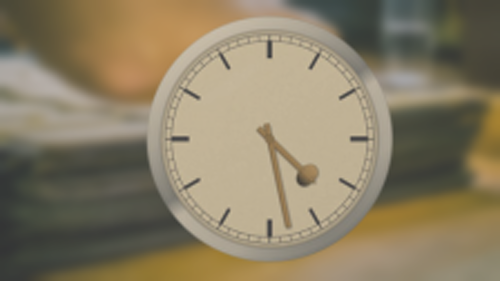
4:28
